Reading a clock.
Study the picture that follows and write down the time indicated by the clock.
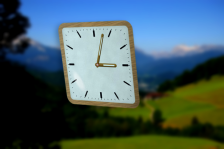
3:03
